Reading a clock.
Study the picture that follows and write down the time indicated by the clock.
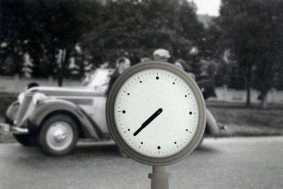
7:38
